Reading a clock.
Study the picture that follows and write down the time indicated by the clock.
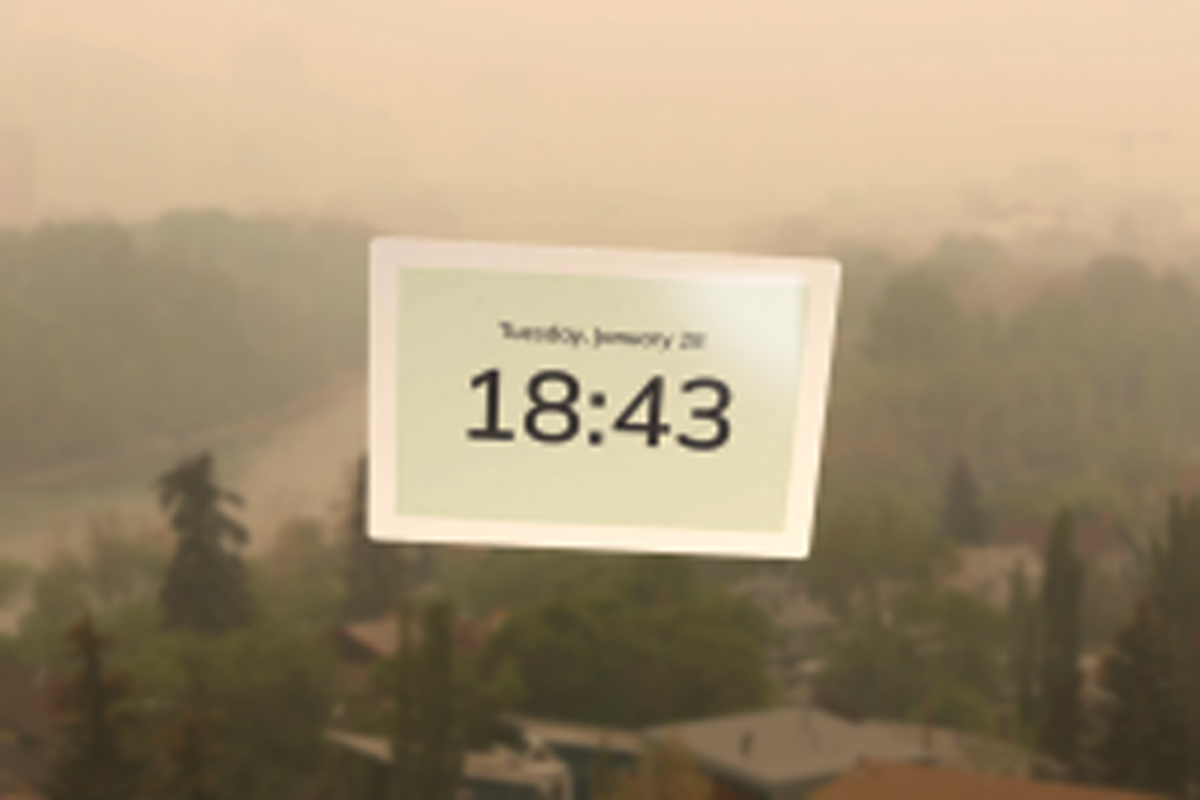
18:43
